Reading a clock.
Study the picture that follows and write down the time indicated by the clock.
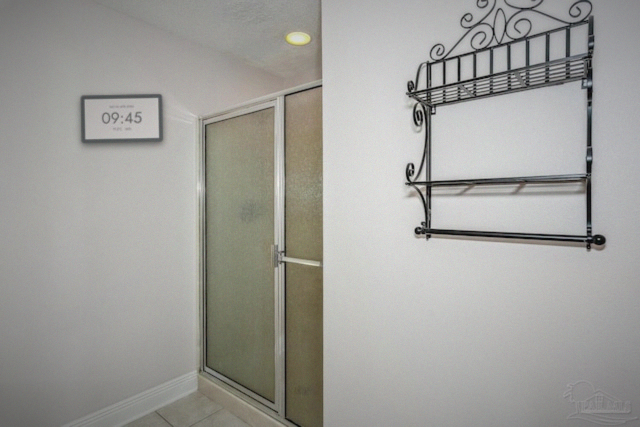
9:45
